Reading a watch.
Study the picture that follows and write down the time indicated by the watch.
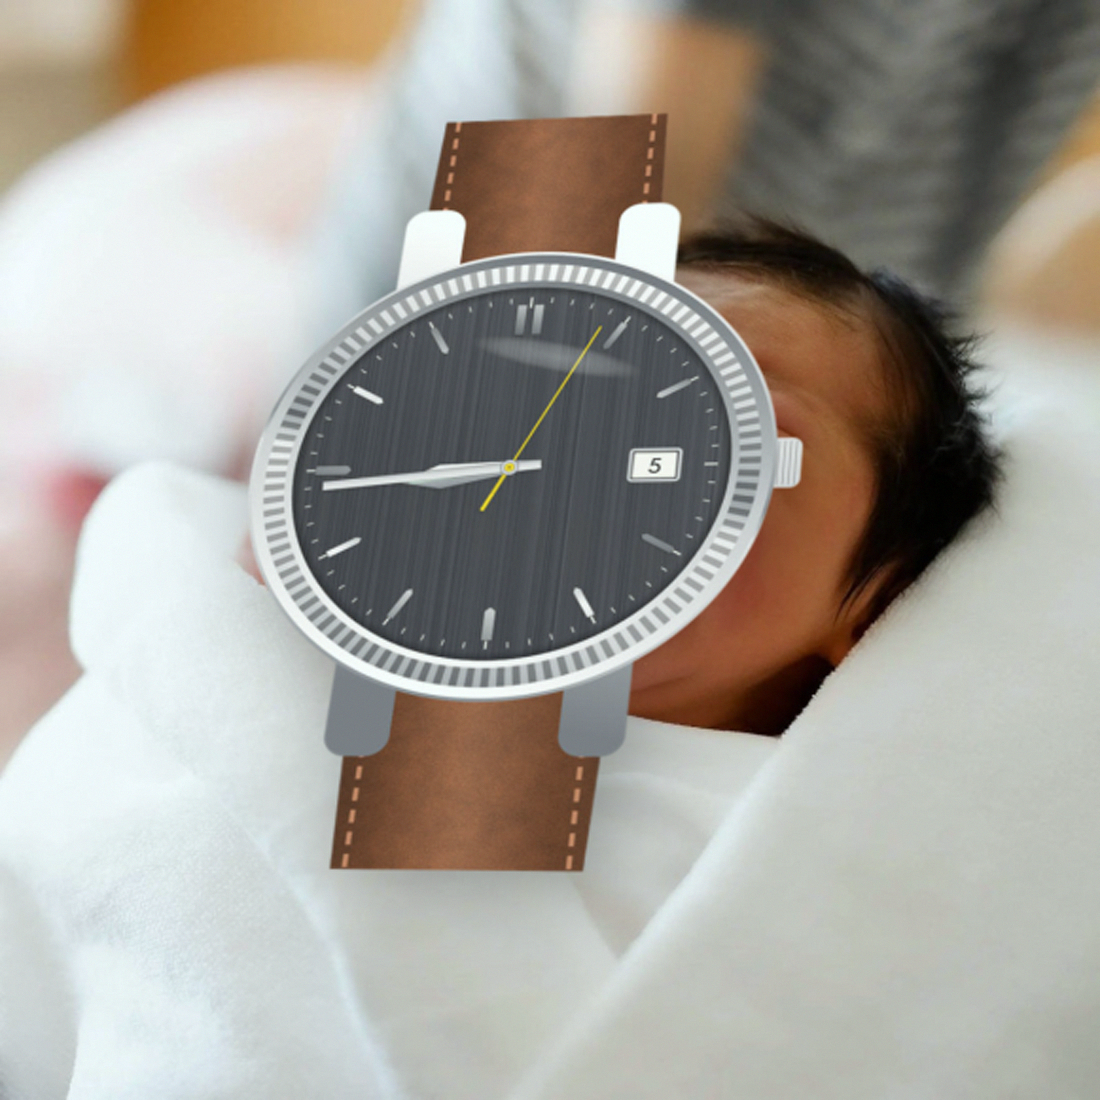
8:44:04
